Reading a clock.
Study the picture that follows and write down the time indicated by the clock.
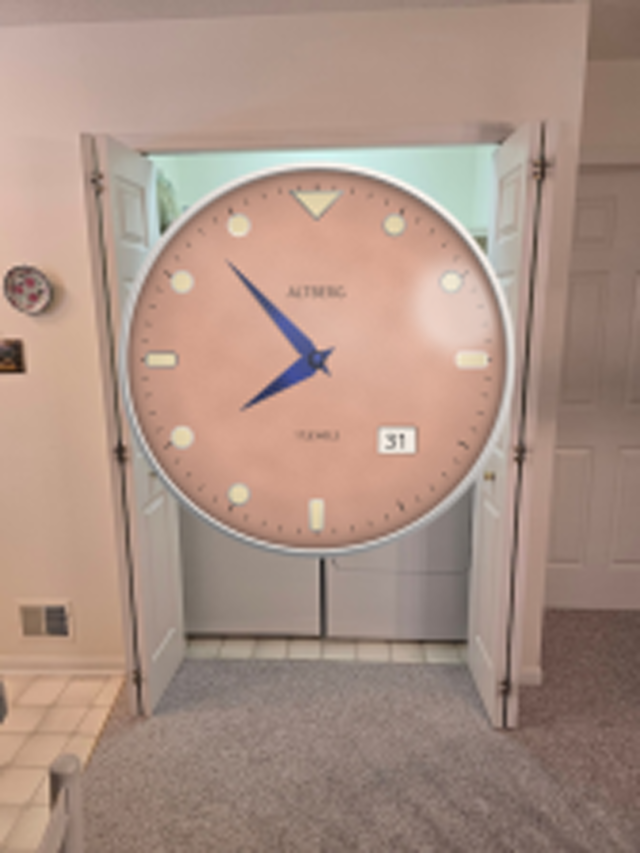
7:53
